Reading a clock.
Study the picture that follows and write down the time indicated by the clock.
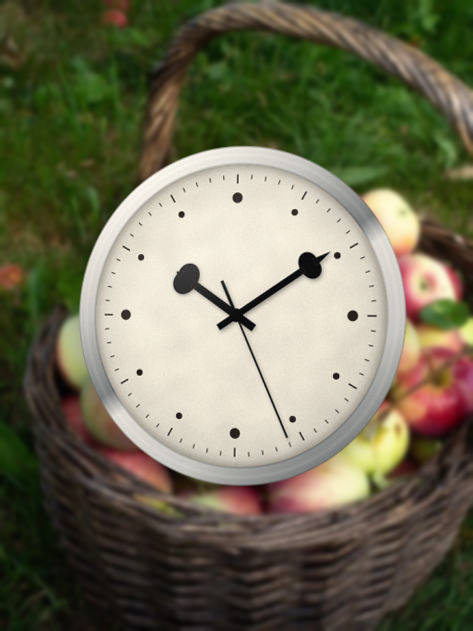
10:09:26
